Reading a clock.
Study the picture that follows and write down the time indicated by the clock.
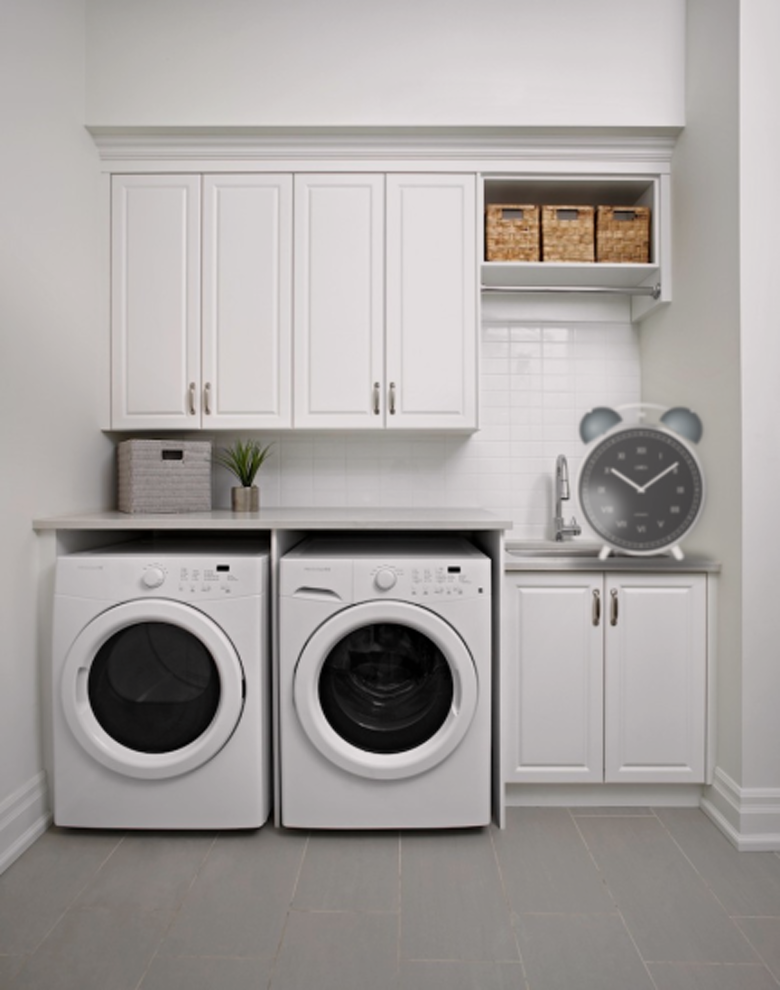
10:09
